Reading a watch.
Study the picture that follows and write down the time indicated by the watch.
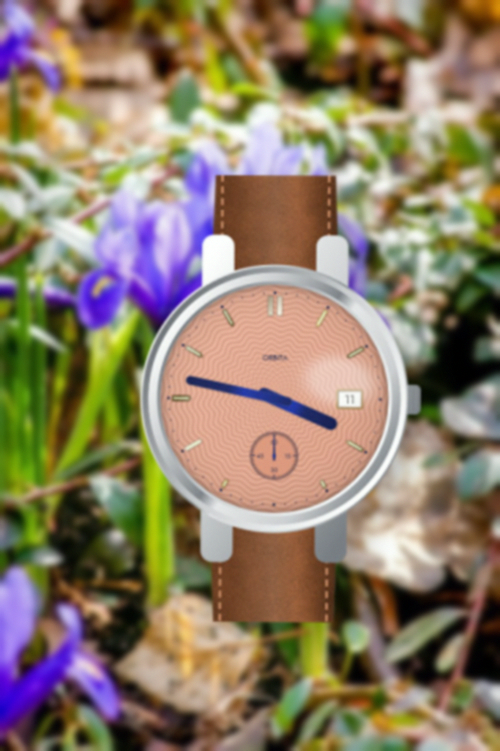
3:47
